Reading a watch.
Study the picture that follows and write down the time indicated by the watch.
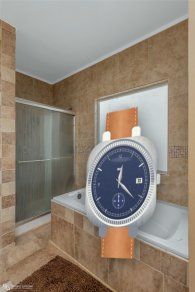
12:22
